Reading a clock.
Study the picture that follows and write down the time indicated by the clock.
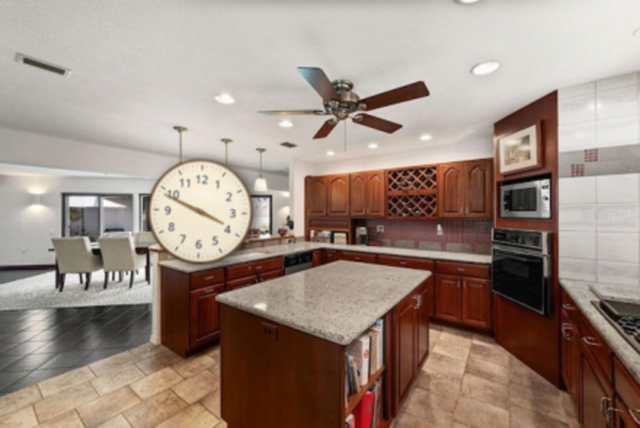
3:49
